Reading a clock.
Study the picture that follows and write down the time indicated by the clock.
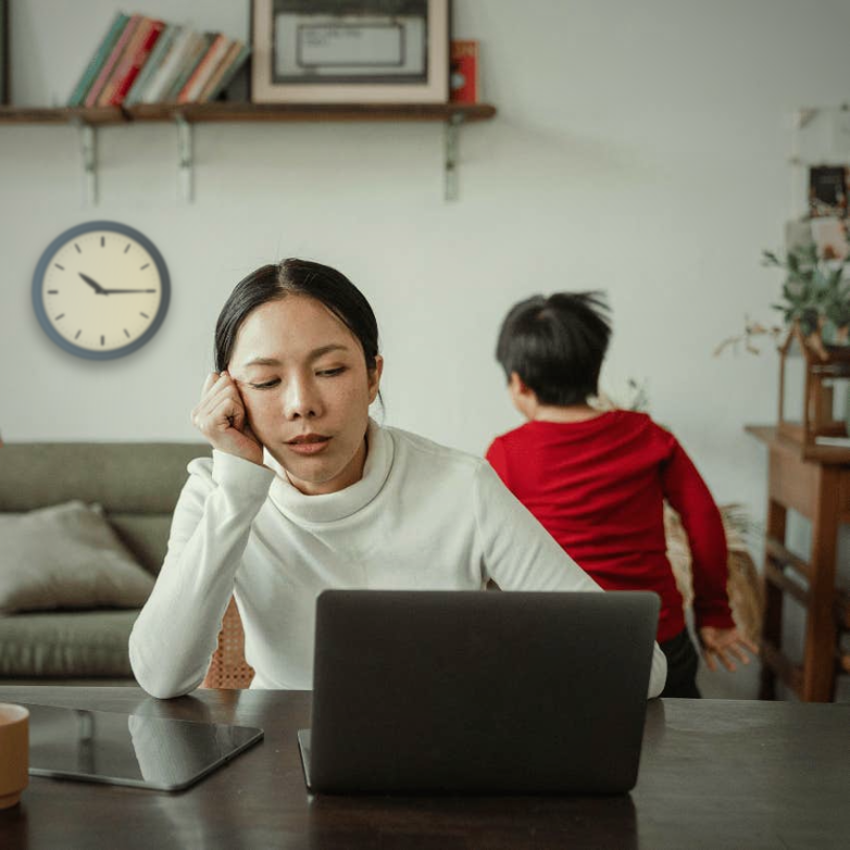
10:15
